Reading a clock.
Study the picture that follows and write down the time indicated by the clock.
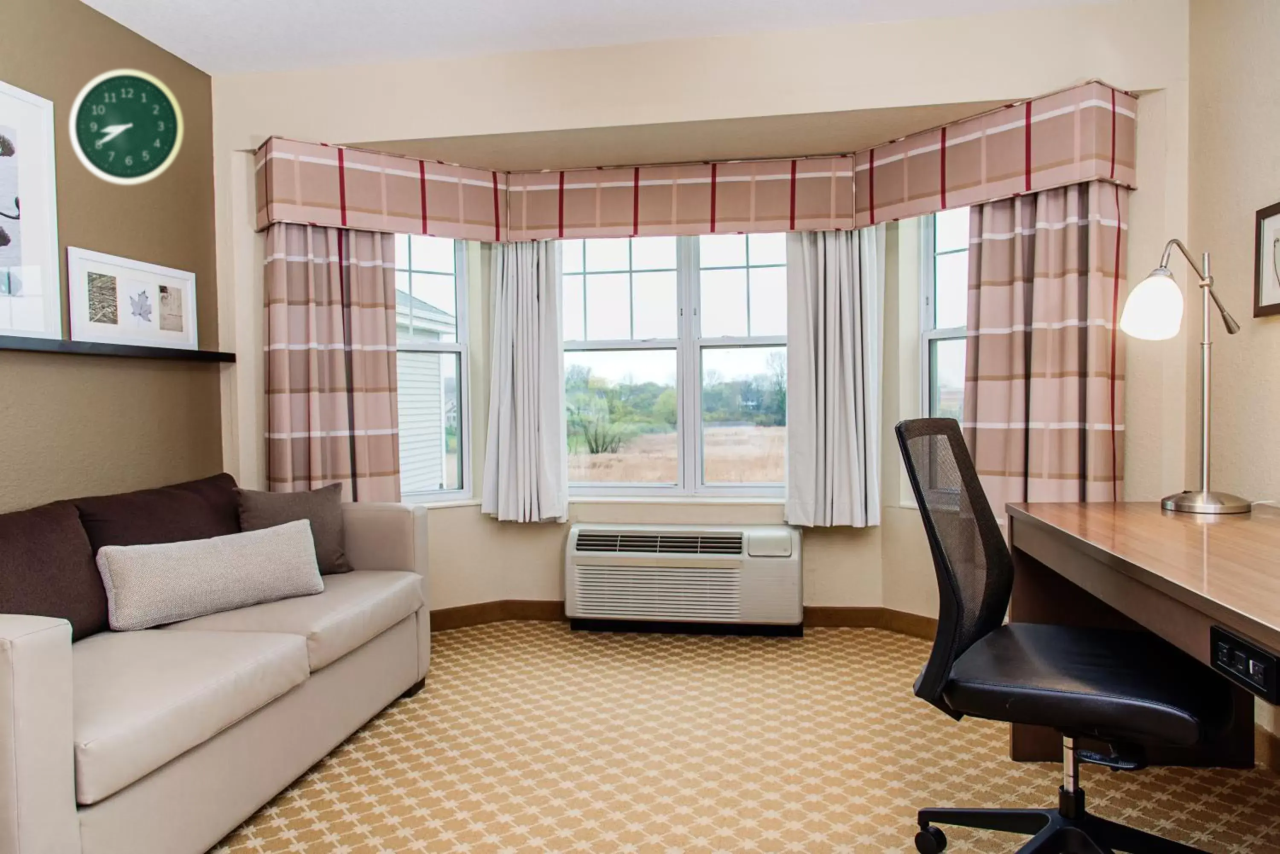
8:40
